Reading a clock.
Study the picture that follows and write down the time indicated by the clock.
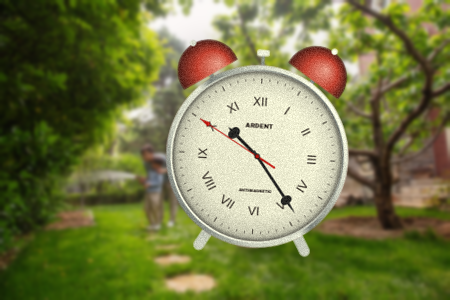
10:23:50
